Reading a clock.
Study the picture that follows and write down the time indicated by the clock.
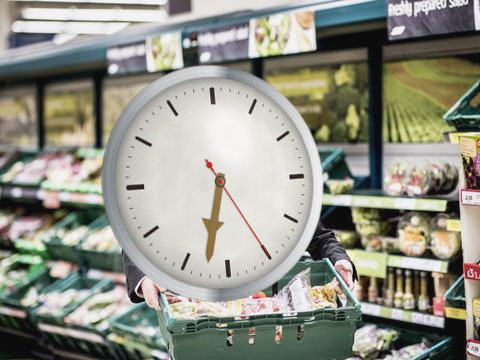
6:32:25
